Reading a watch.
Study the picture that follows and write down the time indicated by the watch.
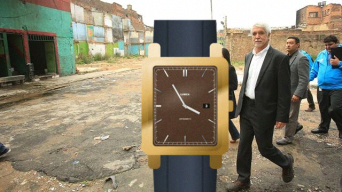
3:55
